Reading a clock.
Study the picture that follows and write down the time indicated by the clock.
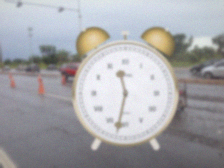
11:32
